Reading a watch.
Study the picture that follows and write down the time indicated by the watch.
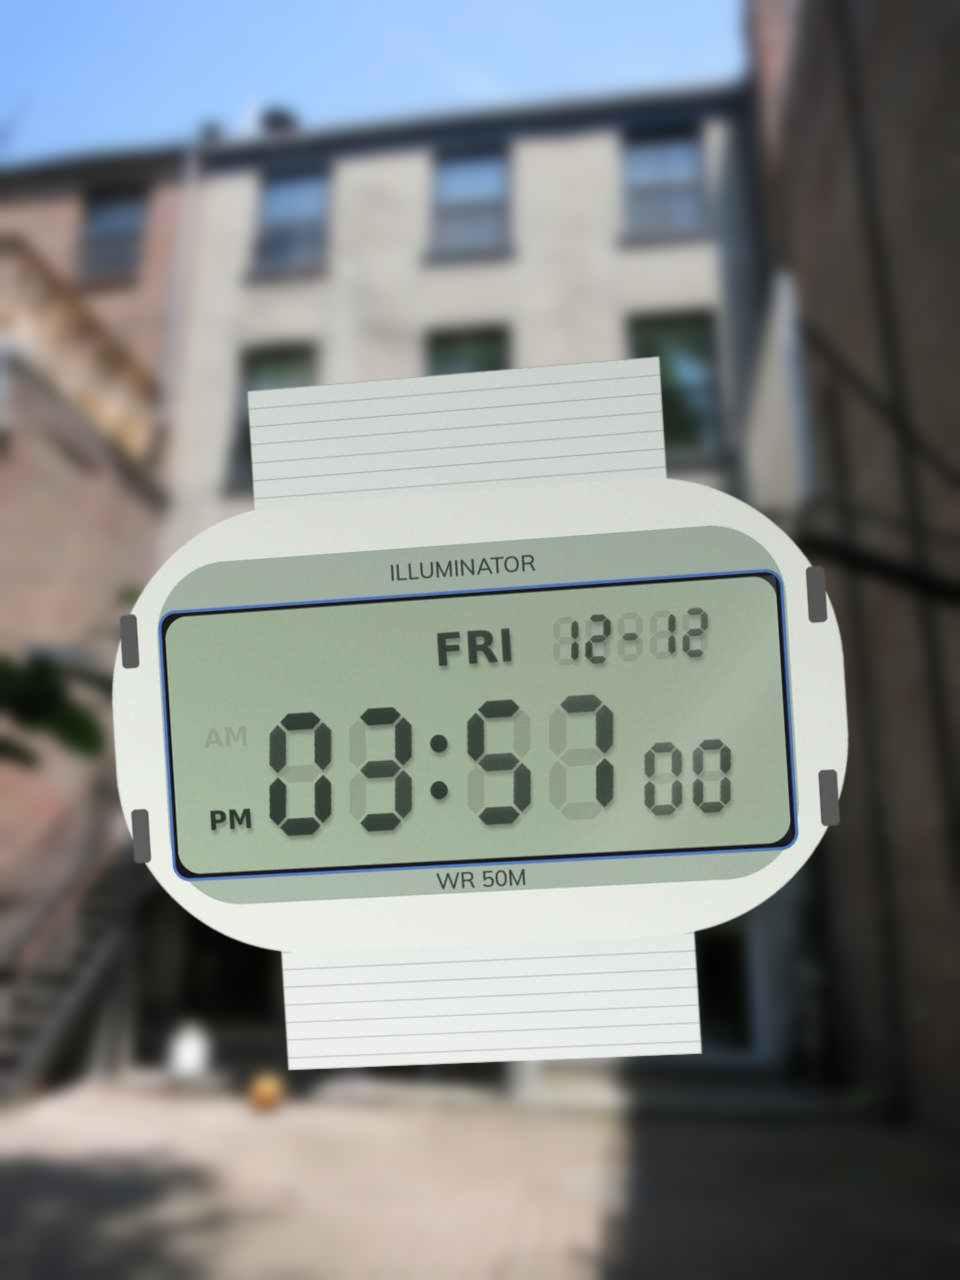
3:57:00
